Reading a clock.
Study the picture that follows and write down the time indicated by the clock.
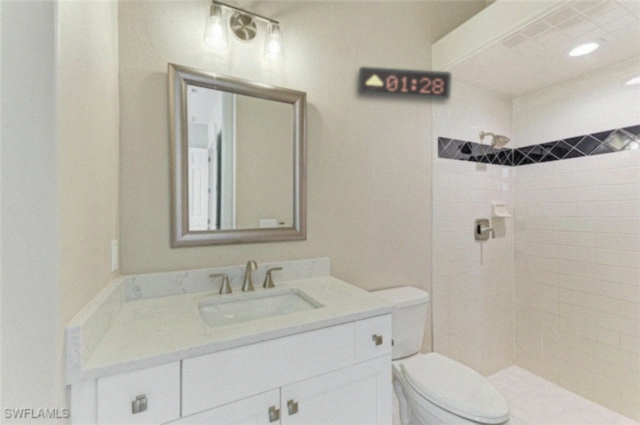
1:28
